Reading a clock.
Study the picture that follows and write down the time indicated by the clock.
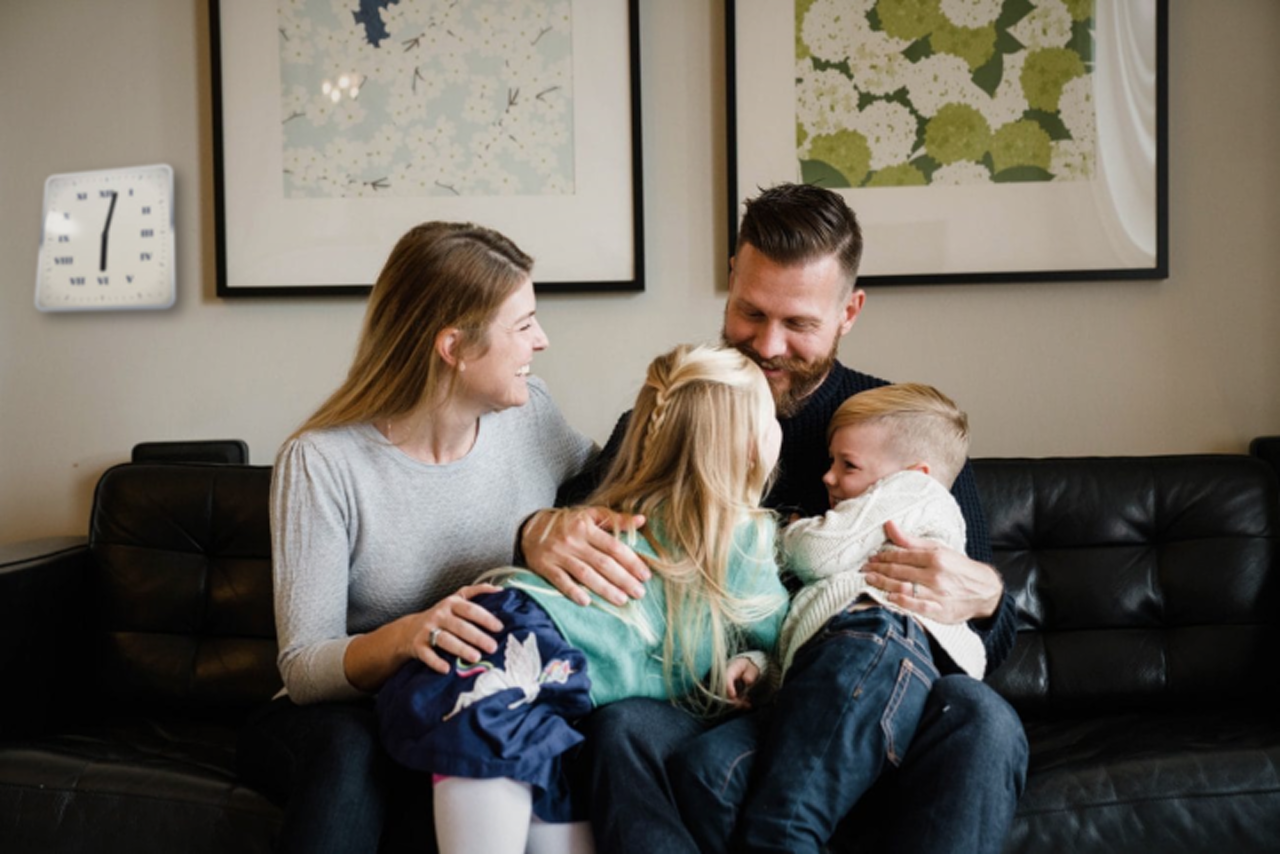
6:02
